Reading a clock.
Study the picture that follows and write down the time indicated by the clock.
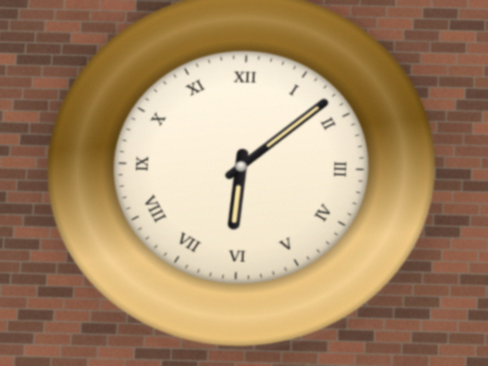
6:08
